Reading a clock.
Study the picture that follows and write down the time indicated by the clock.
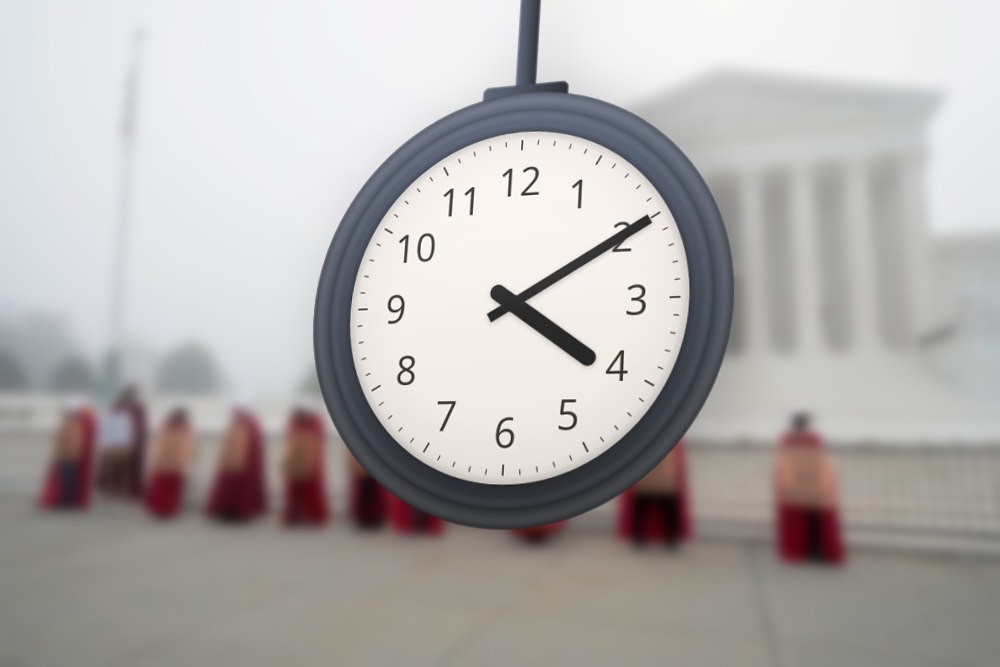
4:10
